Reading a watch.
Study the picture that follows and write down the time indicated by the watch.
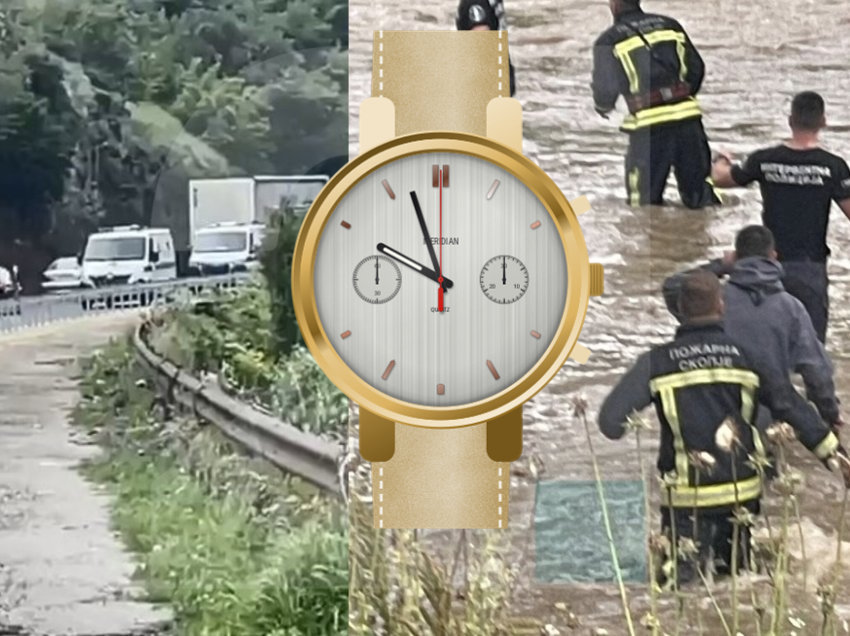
9:57
